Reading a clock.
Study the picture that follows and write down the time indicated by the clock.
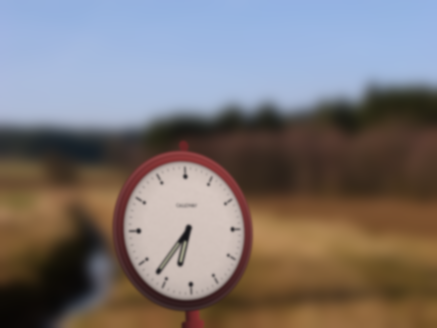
6:37
